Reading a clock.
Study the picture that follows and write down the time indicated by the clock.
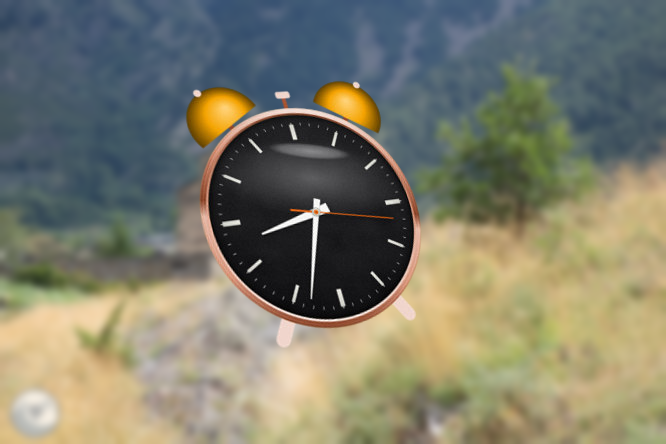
8:33:17
